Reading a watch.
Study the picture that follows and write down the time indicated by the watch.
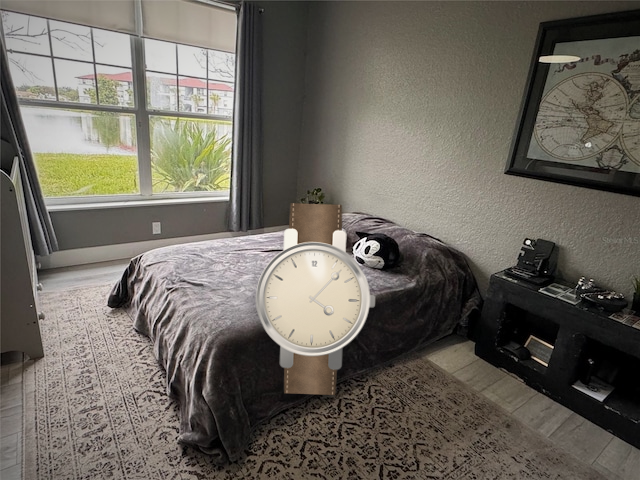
4:07
